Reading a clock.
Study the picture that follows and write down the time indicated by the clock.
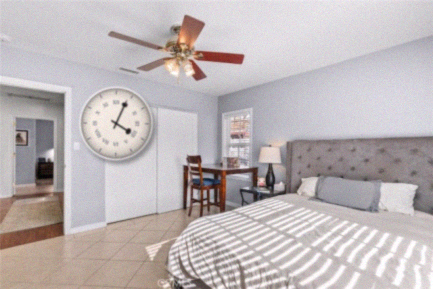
4:04
